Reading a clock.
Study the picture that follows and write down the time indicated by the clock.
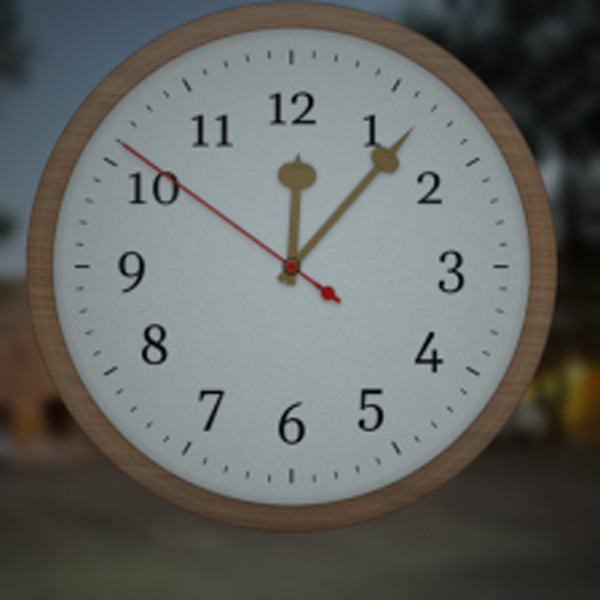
12:06:51
